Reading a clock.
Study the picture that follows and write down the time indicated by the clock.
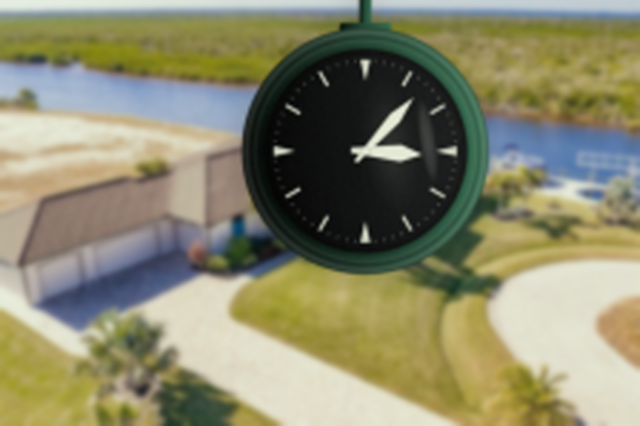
3:07
